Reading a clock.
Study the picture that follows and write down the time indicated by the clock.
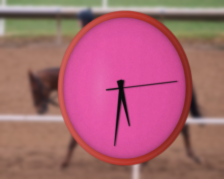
5:31:14
